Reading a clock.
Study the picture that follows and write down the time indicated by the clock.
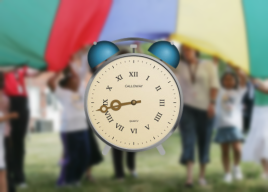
8:43
